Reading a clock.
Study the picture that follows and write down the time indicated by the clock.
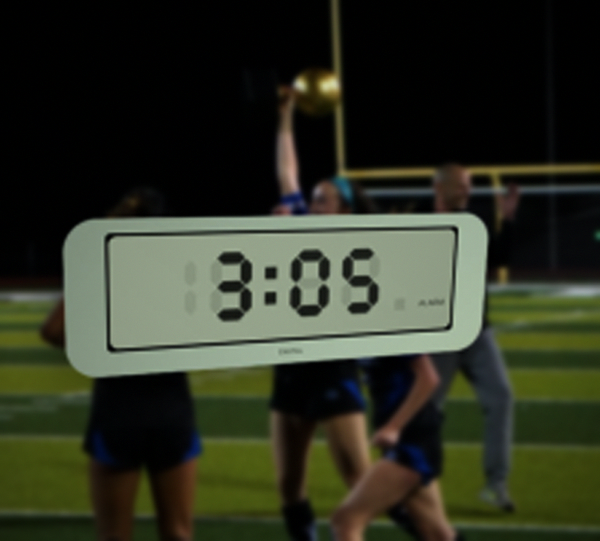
3:05
